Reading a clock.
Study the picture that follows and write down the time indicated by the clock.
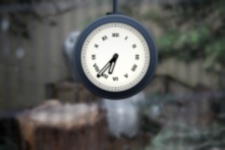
6:37
